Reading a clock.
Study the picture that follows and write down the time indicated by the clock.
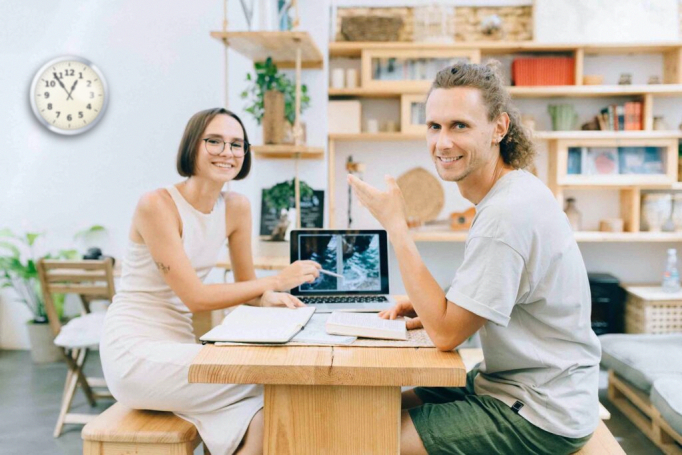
12:54
